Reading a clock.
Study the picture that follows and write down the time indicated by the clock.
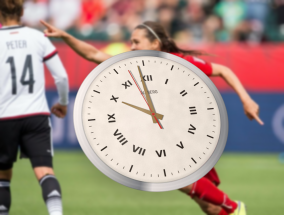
9:58:57
